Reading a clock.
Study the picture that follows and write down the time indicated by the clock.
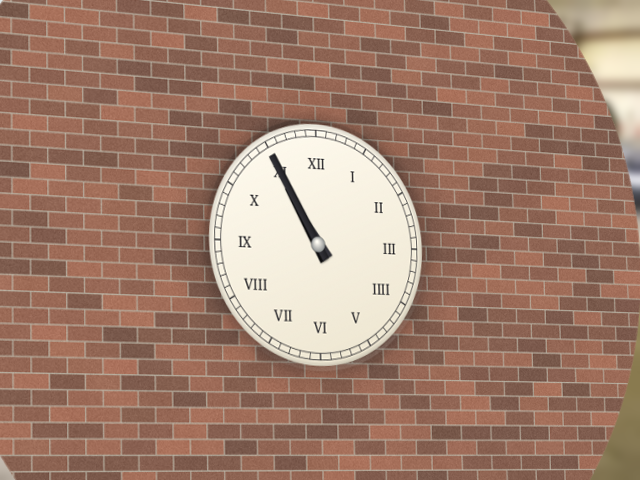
10:55
